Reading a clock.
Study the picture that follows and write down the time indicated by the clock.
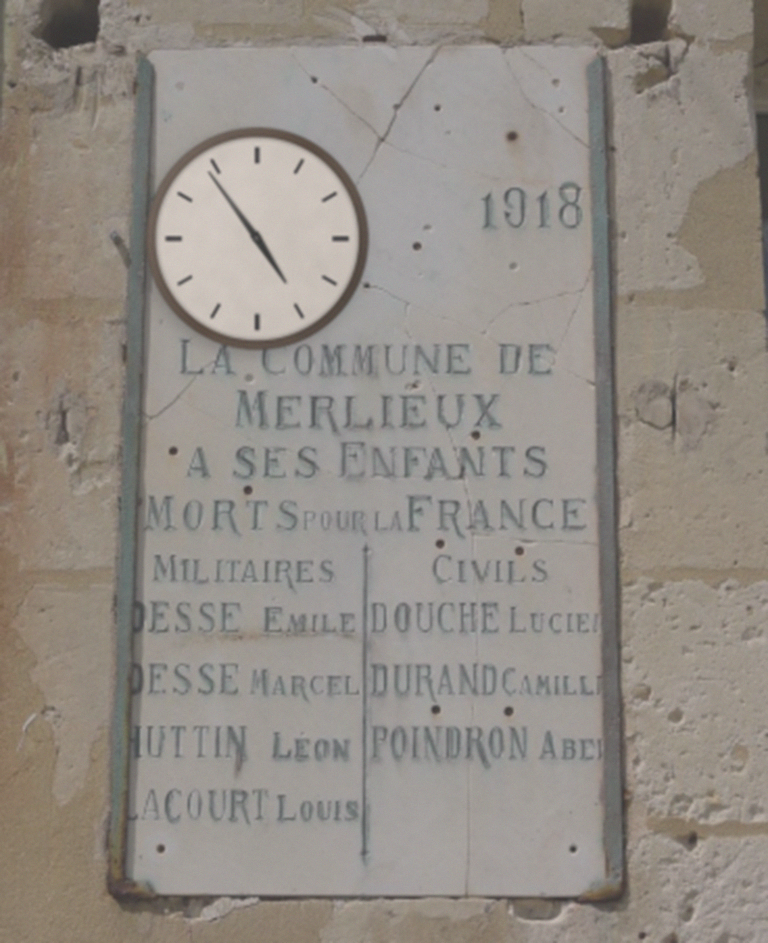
4:54
